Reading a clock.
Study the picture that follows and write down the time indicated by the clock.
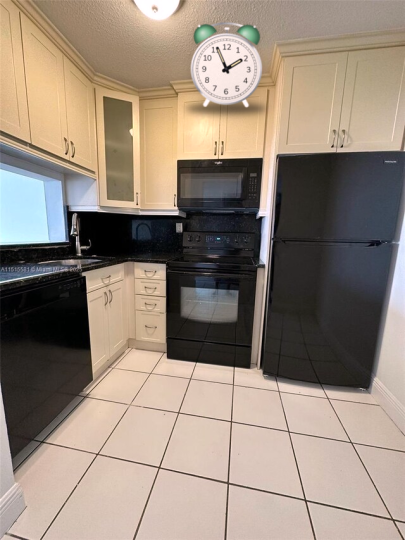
1:56
